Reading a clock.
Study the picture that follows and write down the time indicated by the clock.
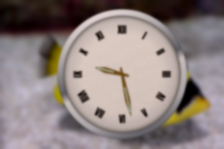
9:28
